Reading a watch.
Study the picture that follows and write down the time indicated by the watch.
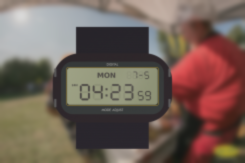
4:23:59
